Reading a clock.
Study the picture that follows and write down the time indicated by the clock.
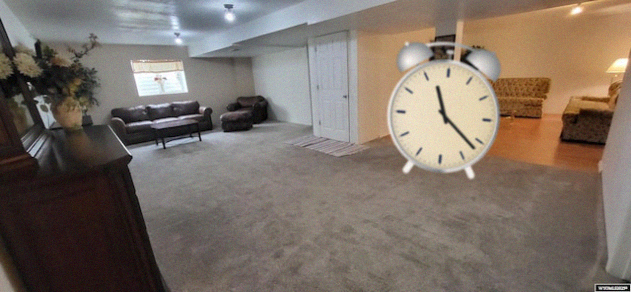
11:22
